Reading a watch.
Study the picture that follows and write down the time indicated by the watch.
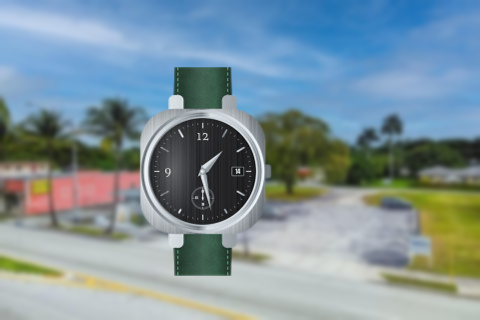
1:28
